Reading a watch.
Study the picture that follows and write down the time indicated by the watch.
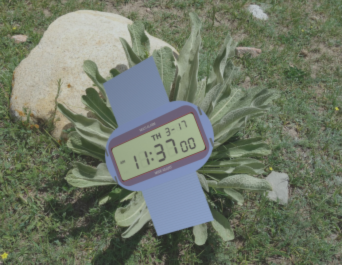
11:37:00
